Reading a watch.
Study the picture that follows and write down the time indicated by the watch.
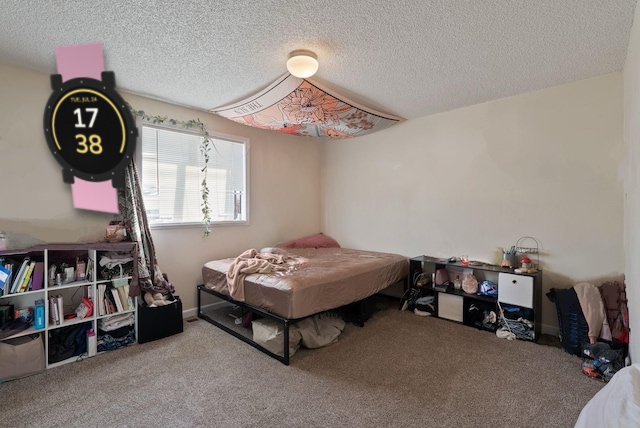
17:38
